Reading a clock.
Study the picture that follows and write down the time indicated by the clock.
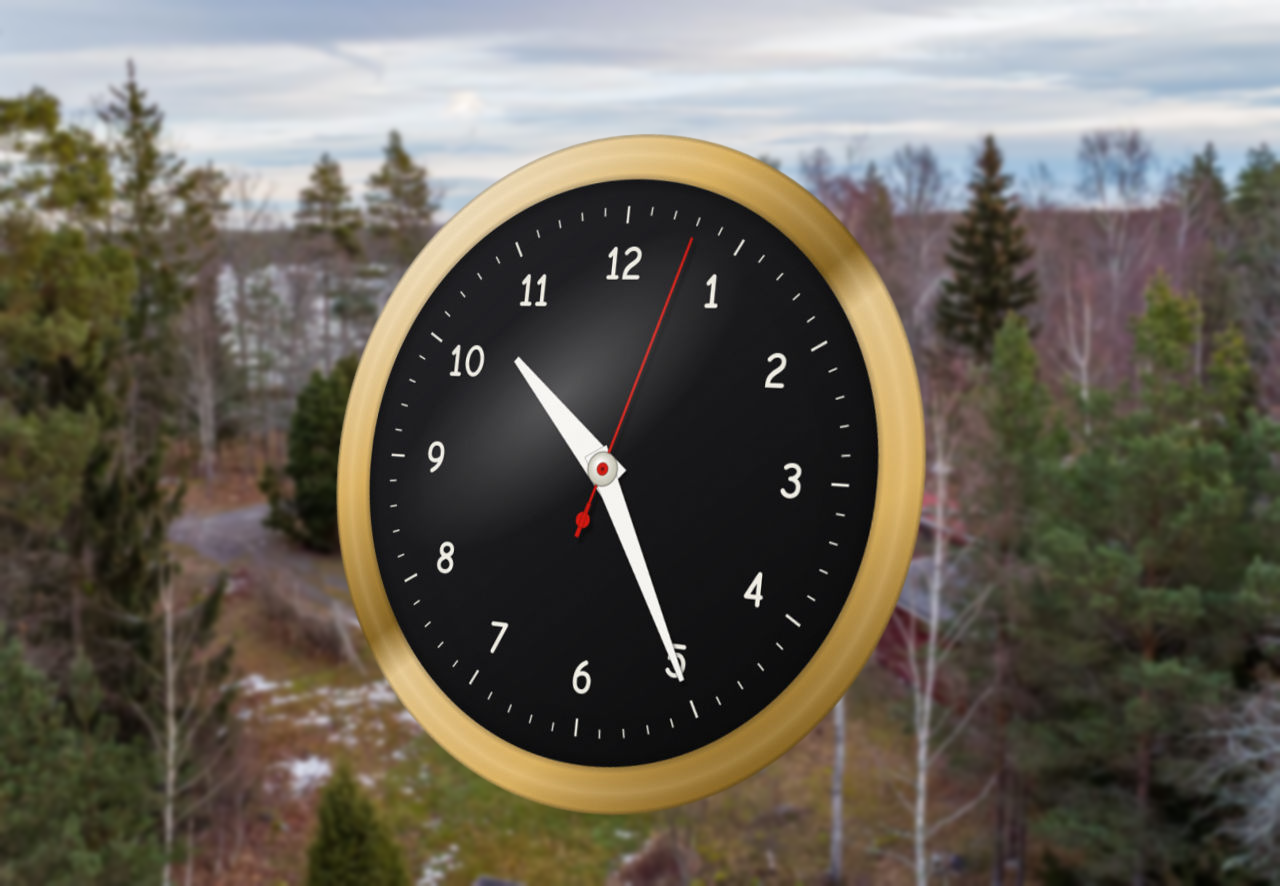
10:25:03
